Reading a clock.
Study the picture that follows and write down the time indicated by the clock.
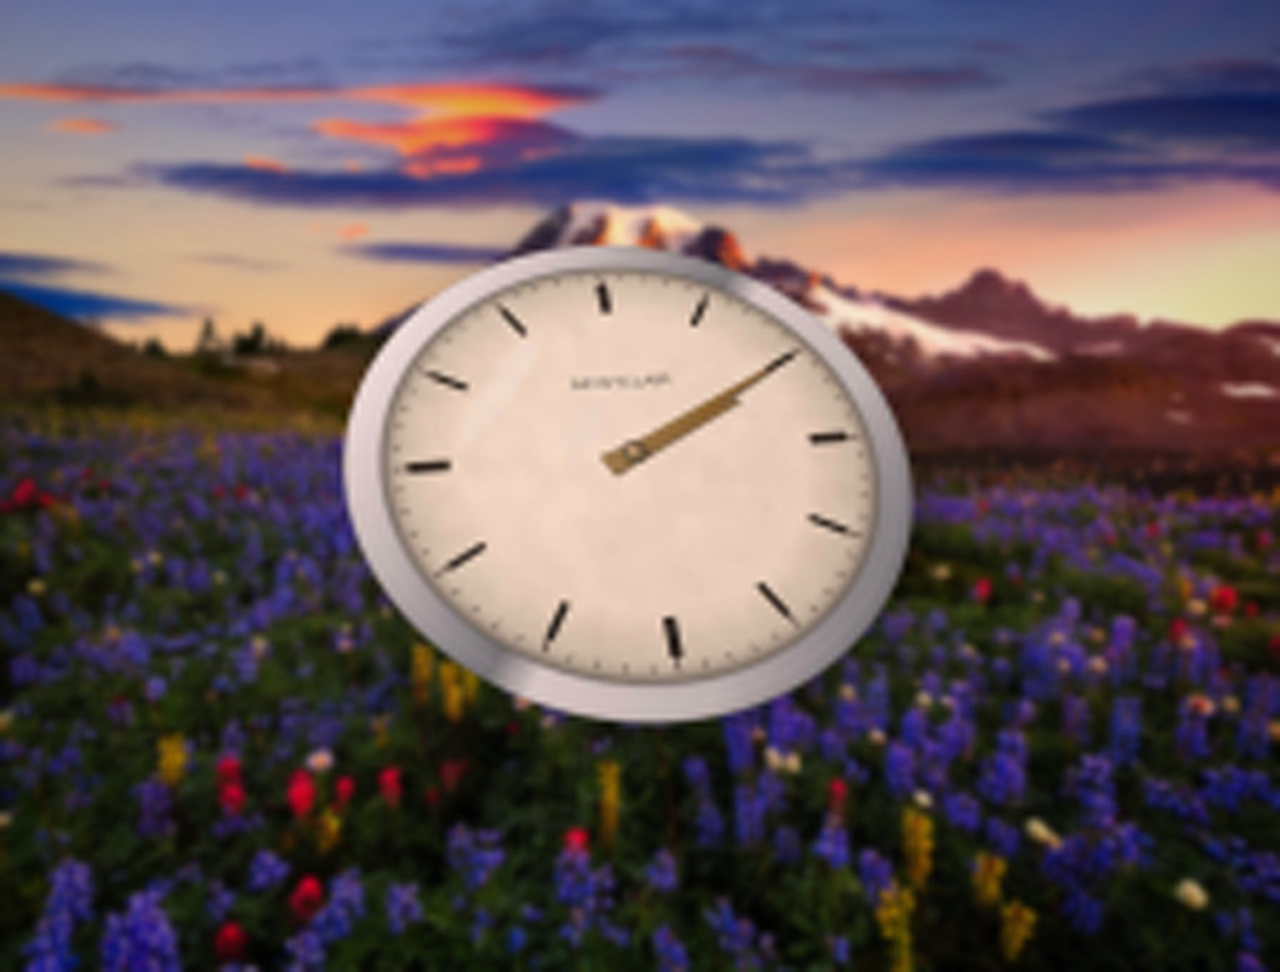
2:10
